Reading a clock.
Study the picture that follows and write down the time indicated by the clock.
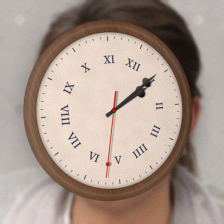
1:04:27
